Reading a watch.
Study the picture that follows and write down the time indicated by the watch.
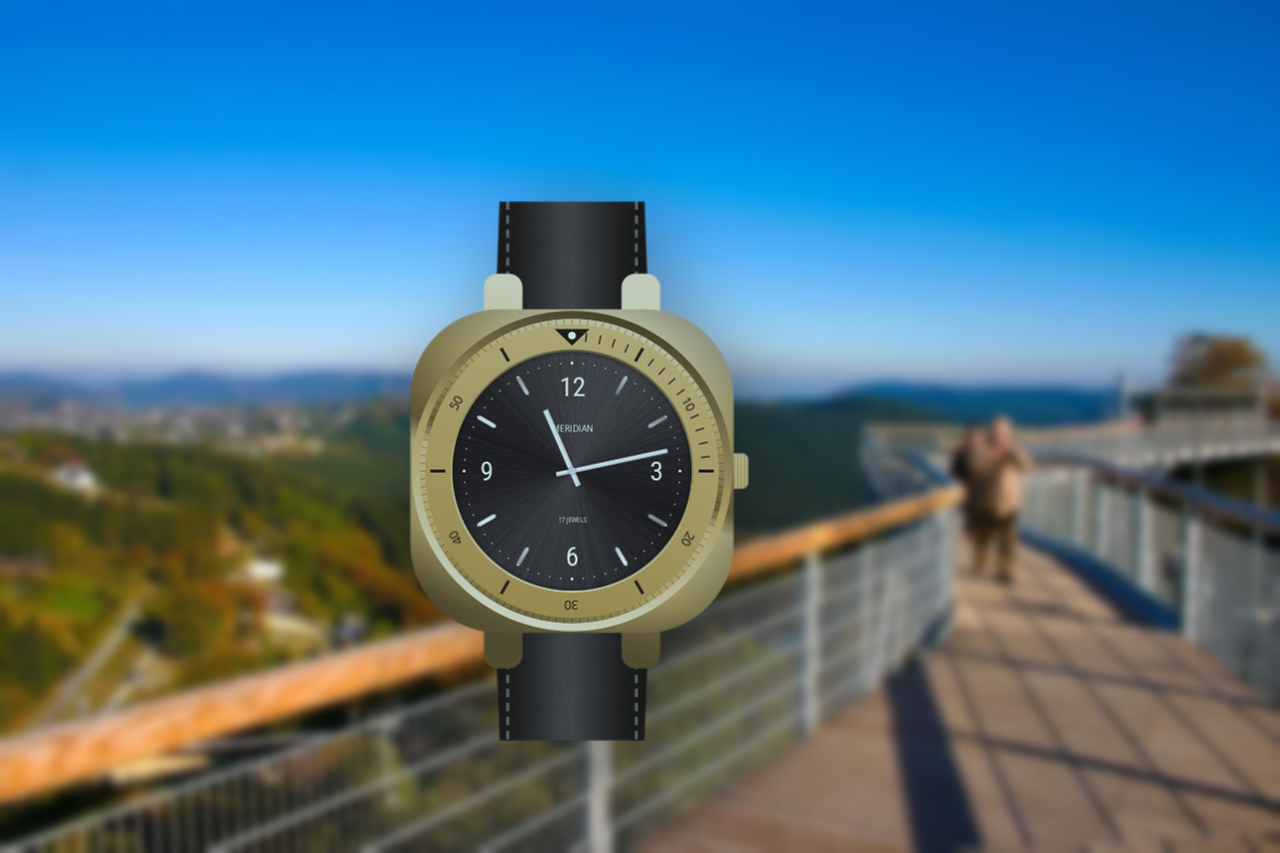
11:13
